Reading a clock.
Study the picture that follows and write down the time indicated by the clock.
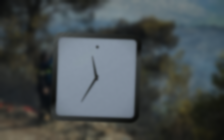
11:35
